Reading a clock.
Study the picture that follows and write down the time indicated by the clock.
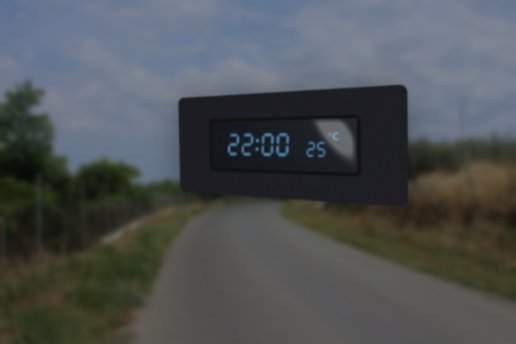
22:00
